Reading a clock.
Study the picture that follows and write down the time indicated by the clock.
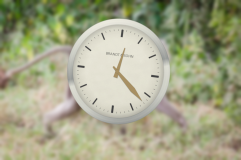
12:22
